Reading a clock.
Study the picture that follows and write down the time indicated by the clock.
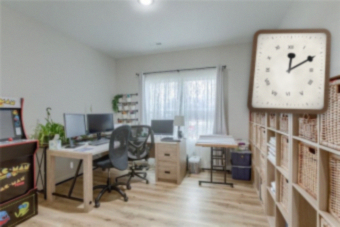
12:10
